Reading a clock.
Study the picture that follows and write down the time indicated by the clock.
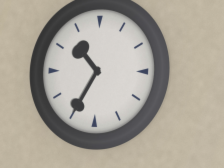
10:35
